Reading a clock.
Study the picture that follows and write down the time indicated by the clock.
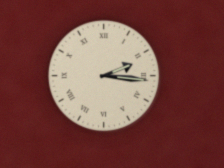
2:16
